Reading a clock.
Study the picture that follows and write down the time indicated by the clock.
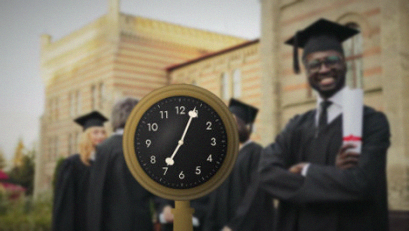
7:04
